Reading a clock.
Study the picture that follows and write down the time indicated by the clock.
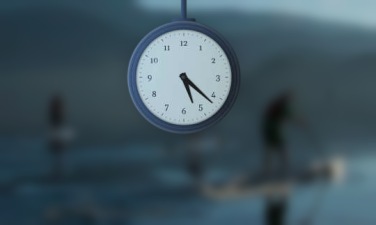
5:22
